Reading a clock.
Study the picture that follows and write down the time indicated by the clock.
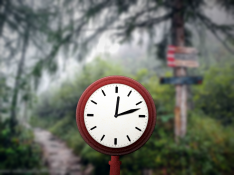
12:12
